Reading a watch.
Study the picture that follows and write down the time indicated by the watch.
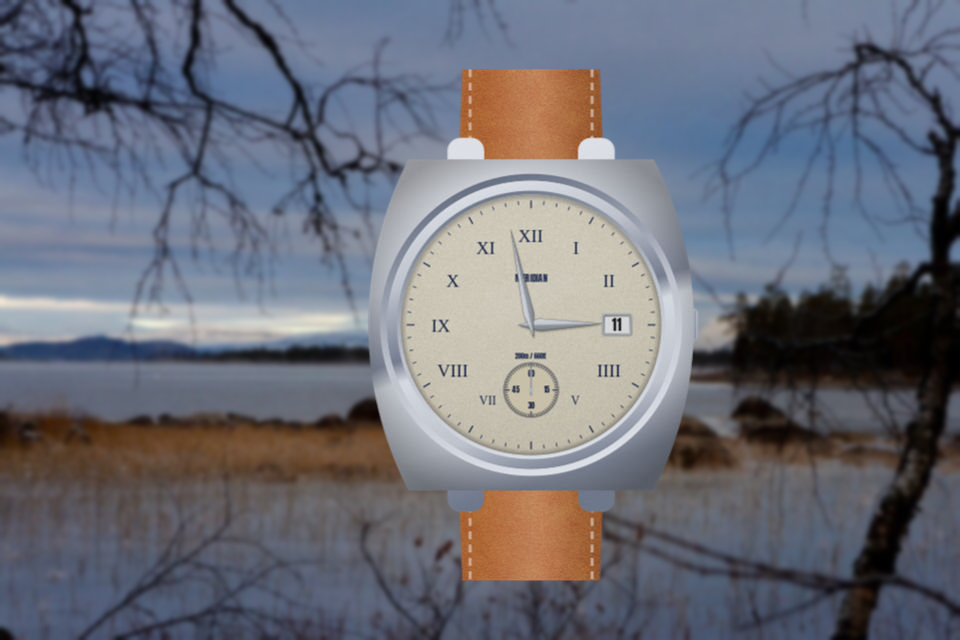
2:58
